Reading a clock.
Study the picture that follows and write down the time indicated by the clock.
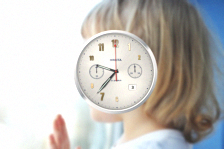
9:37
